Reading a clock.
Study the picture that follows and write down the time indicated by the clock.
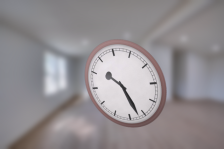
10:27
